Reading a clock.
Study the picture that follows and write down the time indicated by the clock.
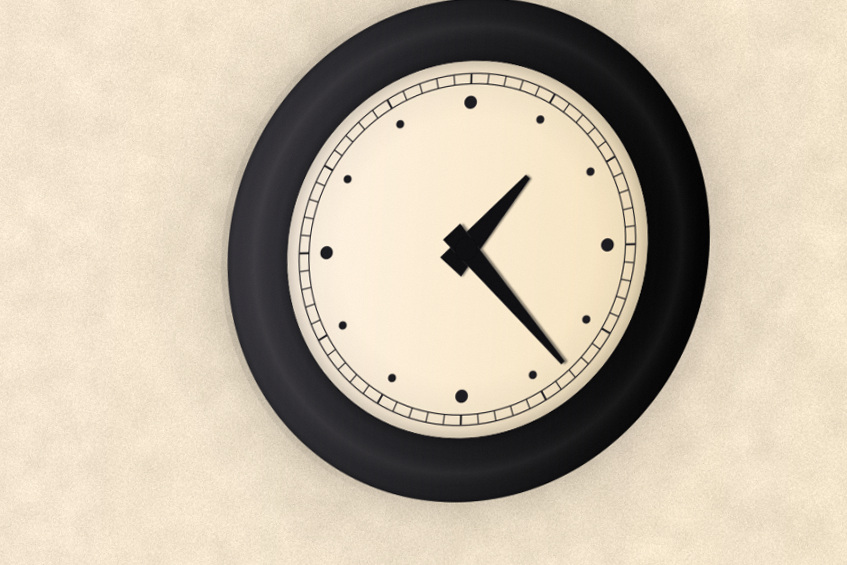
1:23
